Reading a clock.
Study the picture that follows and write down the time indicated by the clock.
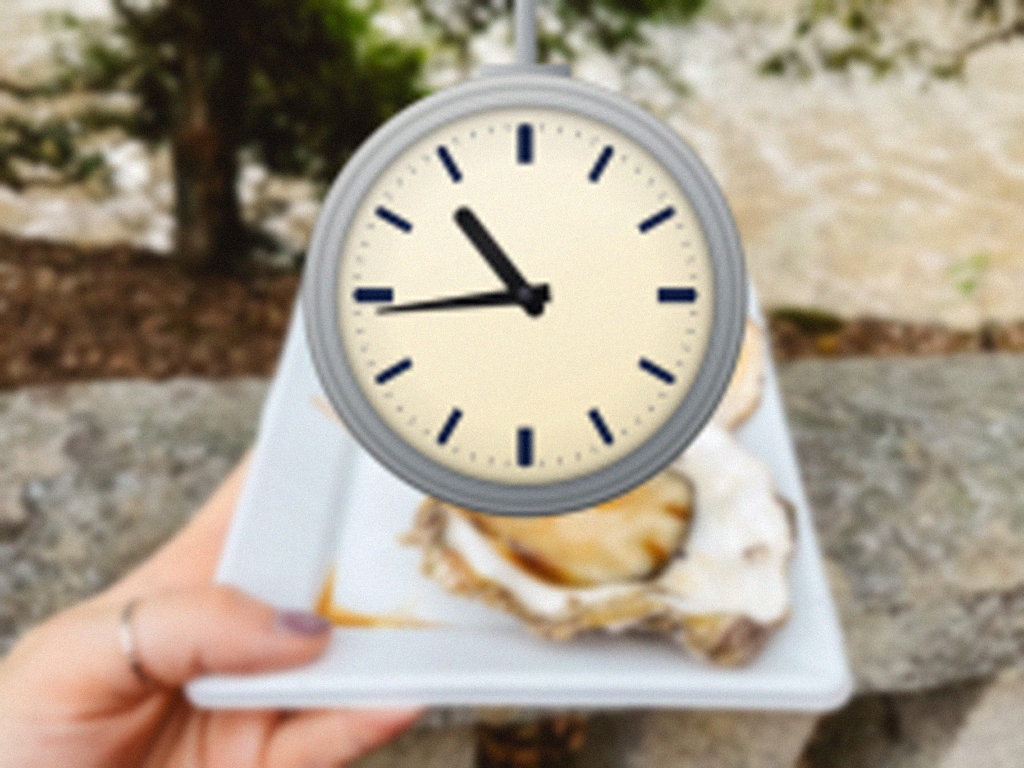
10:44
